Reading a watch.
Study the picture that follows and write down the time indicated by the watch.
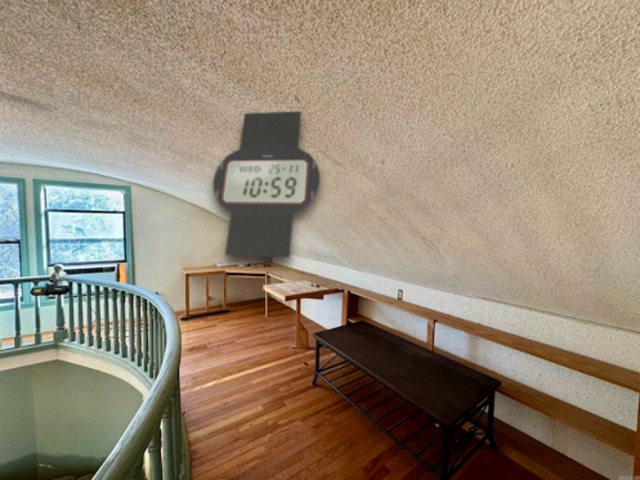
10:59
